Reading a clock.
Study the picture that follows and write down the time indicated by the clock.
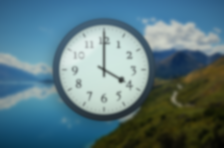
4:00
